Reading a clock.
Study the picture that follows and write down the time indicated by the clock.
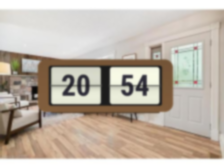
20:54
